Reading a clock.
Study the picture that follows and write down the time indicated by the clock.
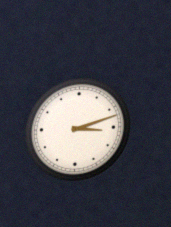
3:12
